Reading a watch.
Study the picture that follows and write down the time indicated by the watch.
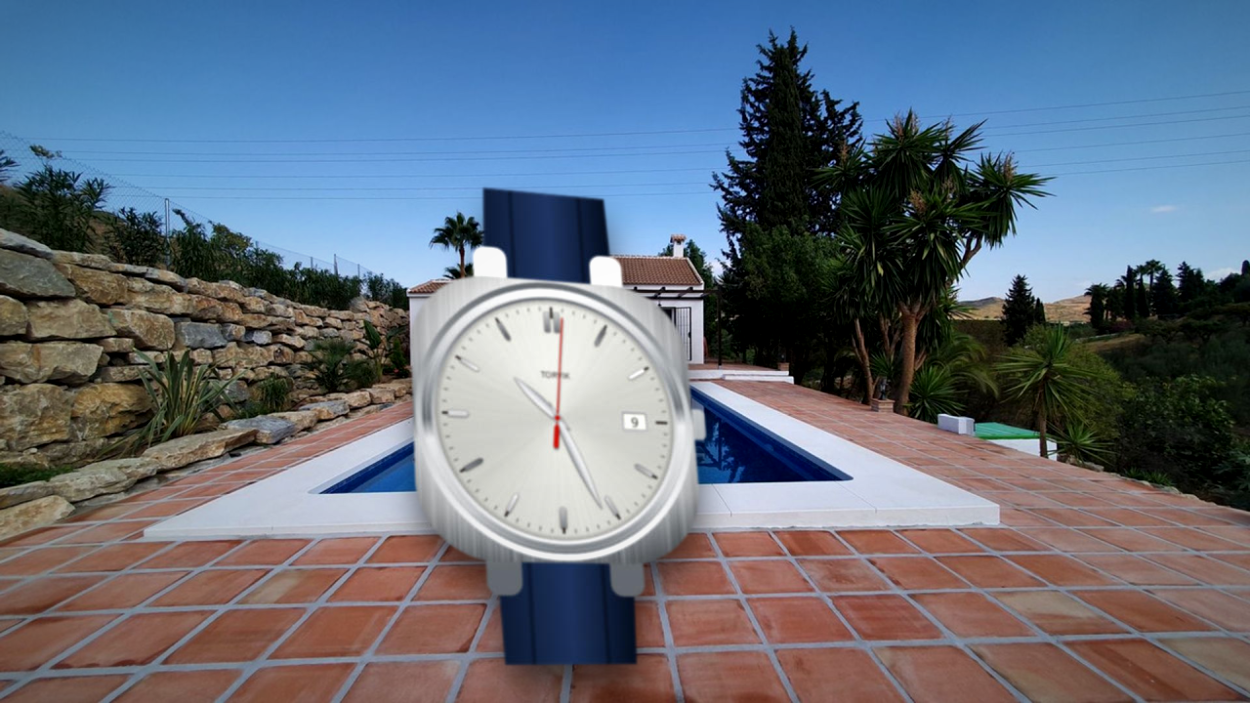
10:26:01
